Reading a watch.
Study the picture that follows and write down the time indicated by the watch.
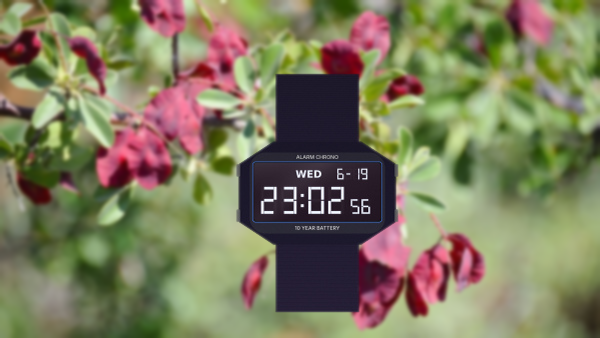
23:02:56
